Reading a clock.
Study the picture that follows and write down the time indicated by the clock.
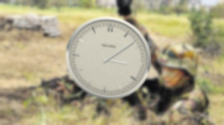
3:08
